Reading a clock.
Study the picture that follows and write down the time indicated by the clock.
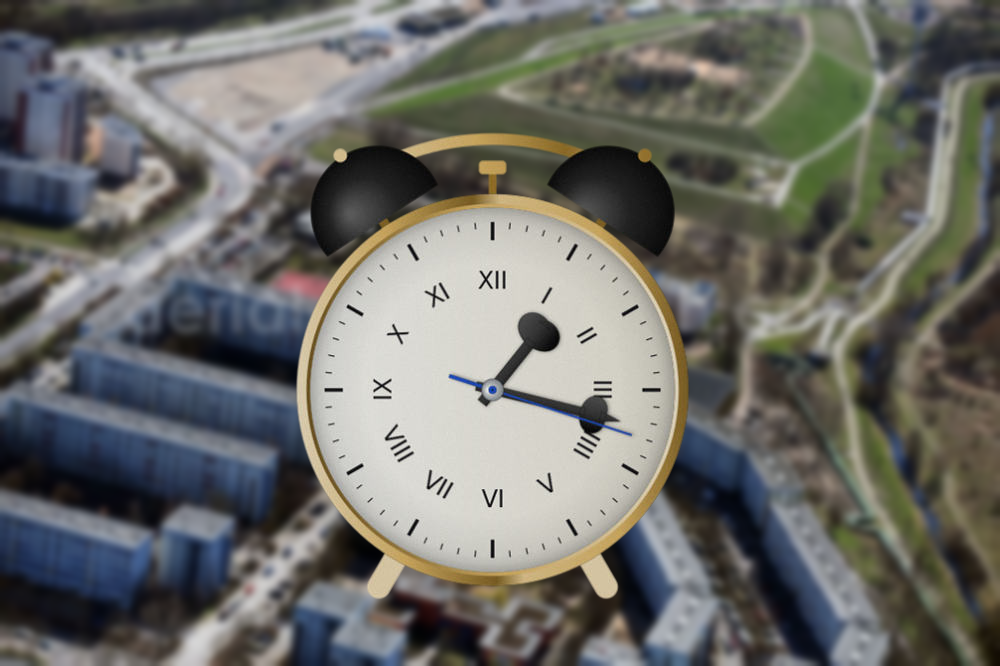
1:17:18
